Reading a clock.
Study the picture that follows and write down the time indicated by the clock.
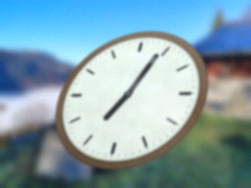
7:04
